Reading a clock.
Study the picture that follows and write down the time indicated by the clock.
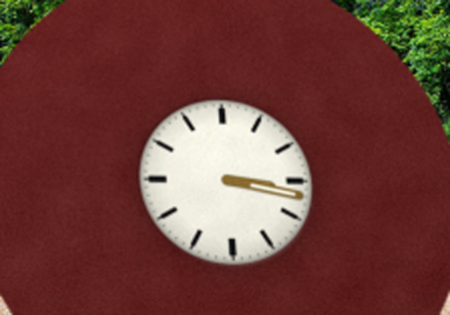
3:17
